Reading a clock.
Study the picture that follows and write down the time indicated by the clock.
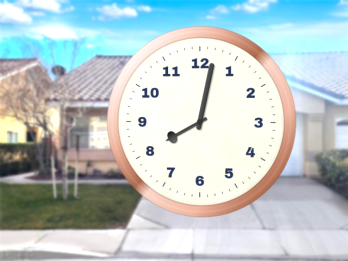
8:02
